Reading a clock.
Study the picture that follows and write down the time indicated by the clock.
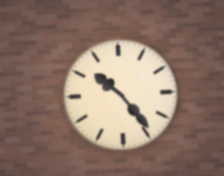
10:24
